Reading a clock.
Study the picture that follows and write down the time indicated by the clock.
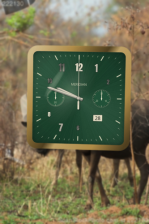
9:48
